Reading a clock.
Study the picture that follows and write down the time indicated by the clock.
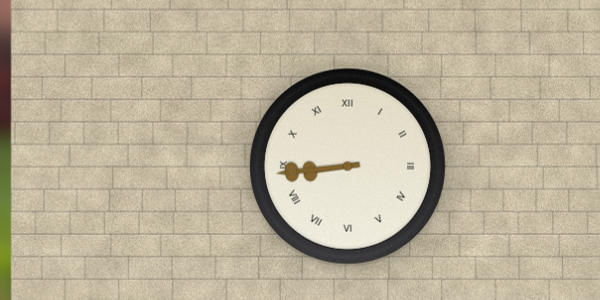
8:44
